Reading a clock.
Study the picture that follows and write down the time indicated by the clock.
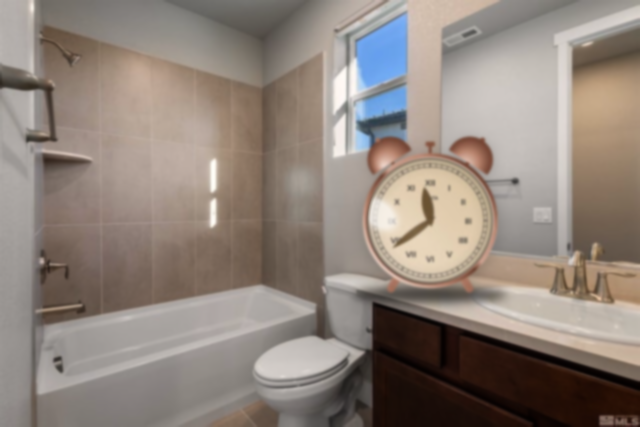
11:39
